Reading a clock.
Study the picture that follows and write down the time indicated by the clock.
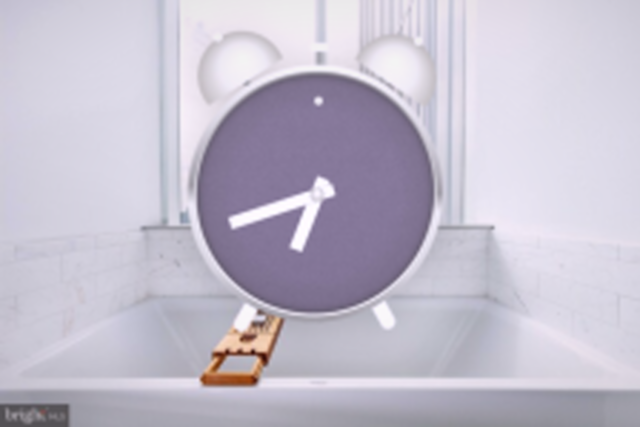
6:42
